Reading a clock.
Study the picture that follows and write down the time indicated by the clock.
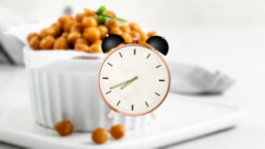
7:41
